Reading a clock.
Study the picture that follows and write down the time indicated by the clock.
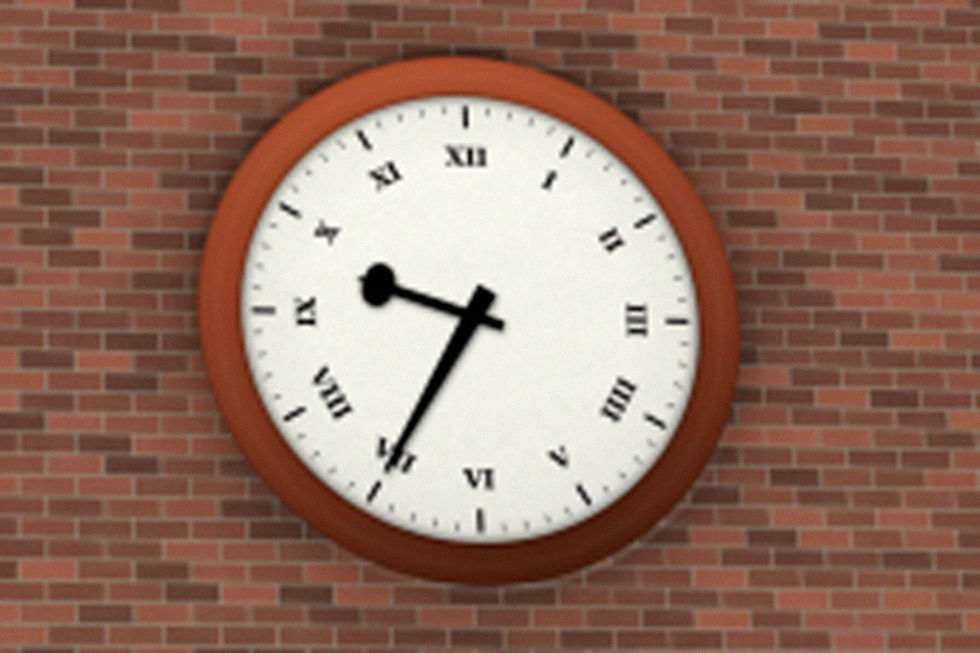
9:35
